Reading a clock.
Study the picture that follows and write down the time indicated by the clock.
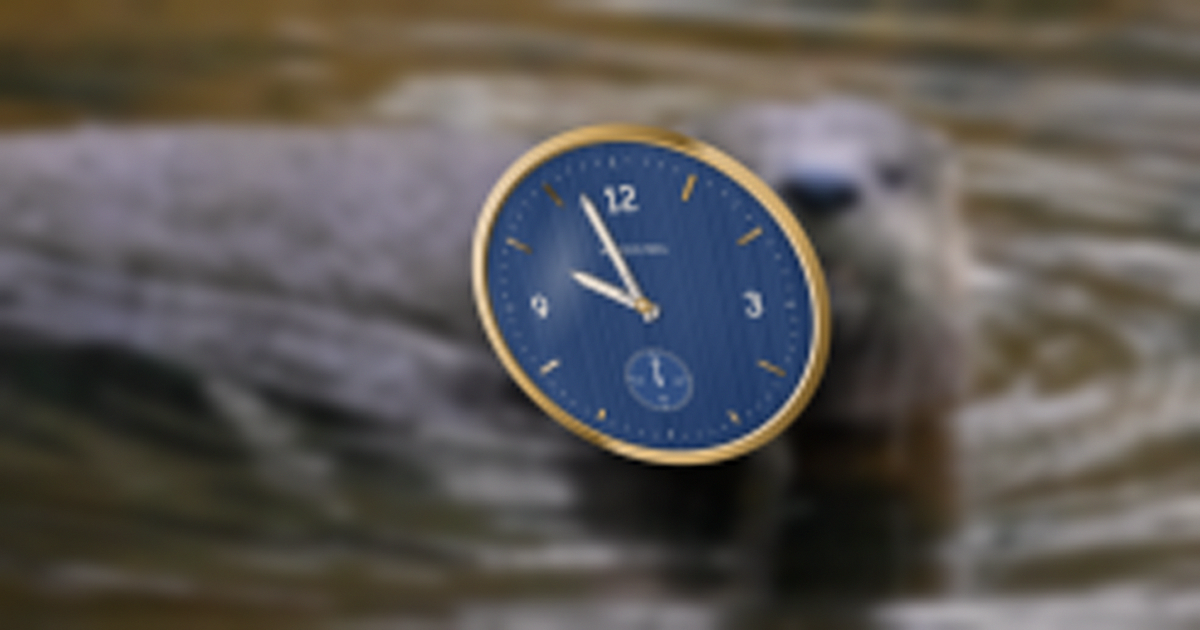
9:57
